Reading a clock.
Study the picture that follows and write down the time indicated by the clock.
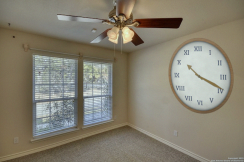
10:19
